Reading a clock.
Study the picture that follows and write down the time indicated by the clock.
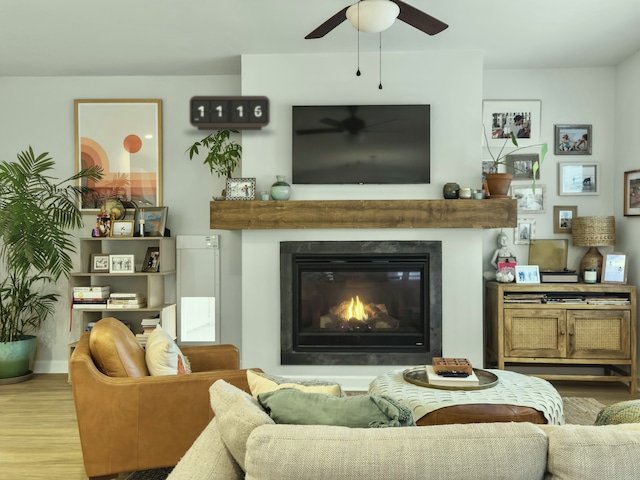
11:16
